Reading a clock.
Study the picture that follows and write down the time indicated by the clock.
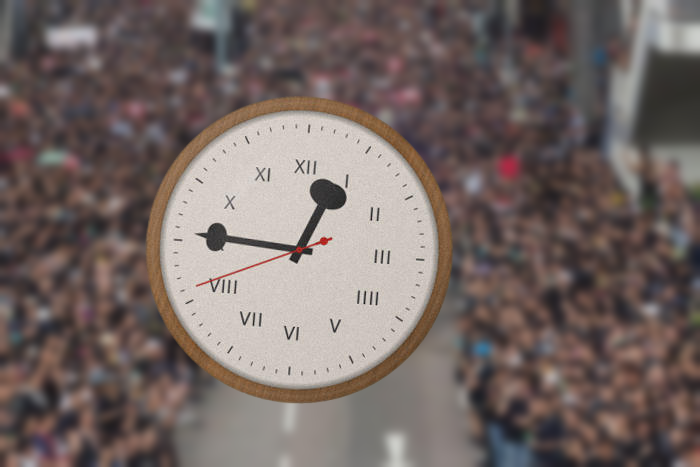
12:45:41
